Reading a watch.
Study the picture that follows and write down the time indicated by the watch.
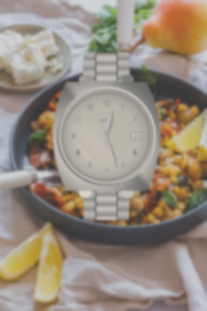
12:27
